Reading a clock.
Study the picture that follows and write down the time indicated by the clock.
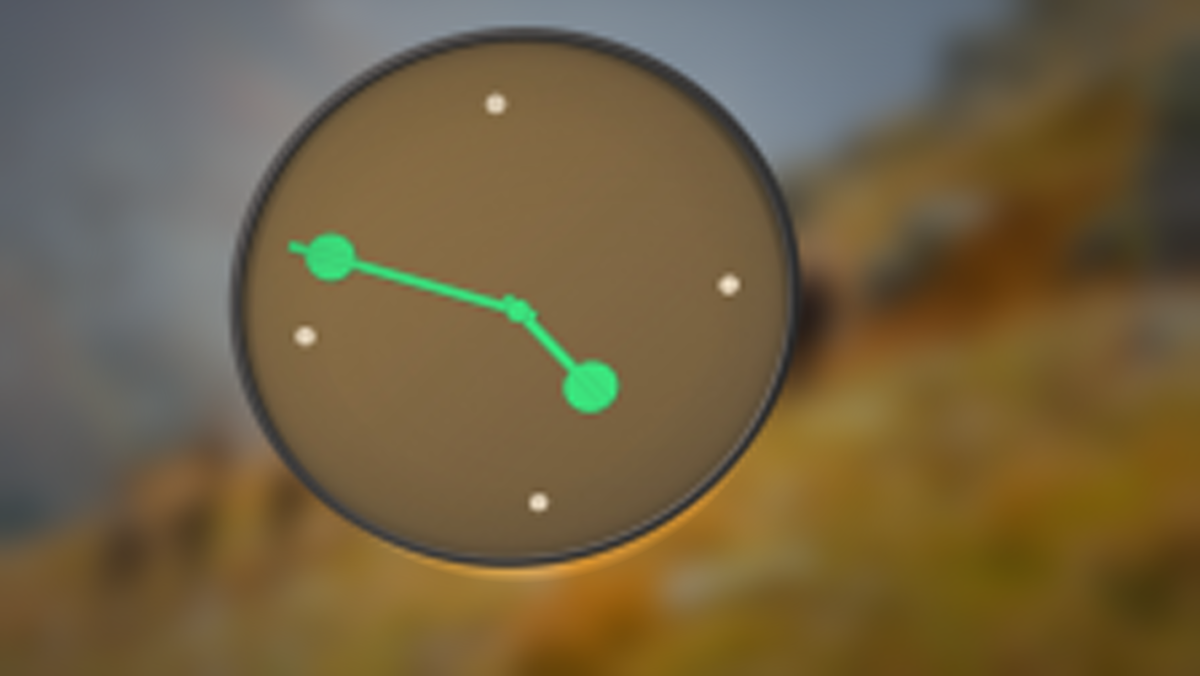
4:49
